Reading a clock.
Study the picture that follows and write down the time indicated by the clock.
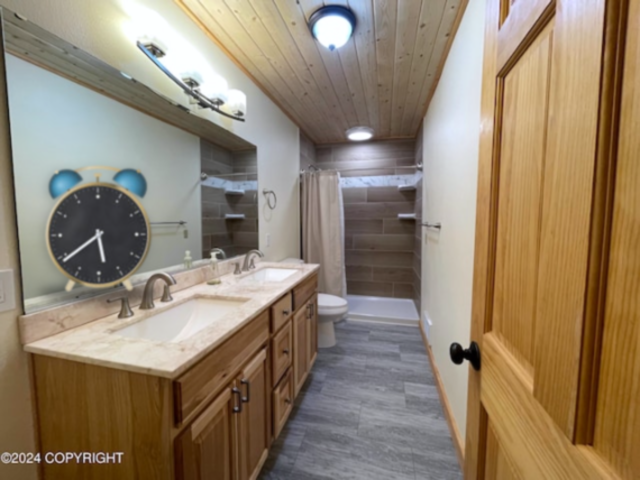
5:39
